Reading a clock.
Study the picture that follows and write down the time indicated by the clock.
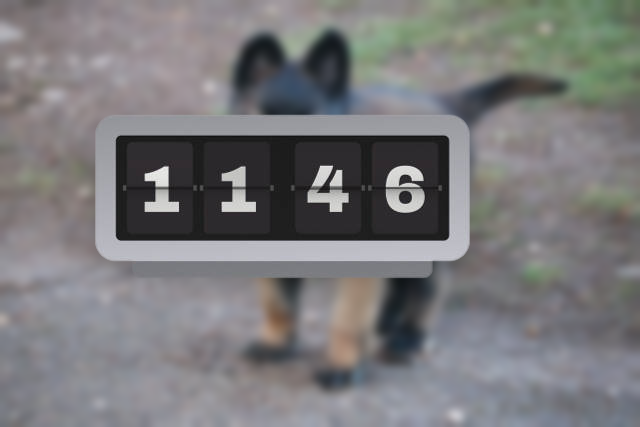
11:46
